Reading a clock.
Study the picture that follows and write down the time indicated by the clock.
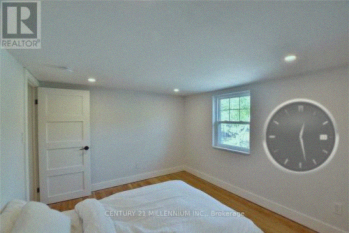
12:28
